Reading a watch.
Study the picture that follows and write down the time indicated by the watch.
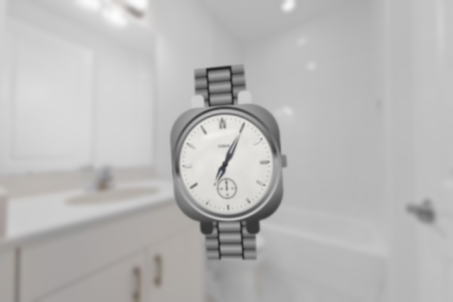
7:05
